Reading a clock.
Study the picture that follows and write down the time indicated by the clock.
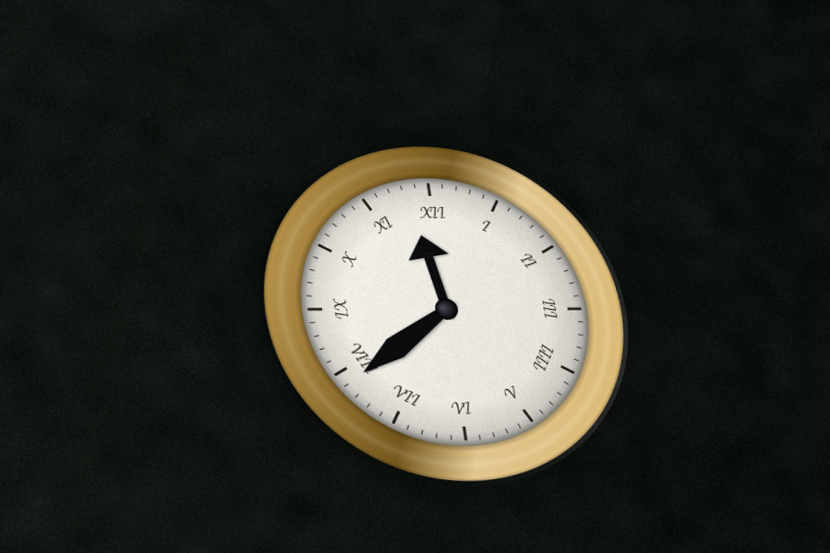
11:39
